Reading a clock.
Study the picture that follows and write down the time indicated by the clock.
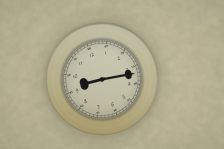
9:17
